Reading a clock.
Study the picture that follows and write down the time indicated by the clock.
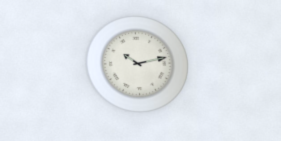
10:13
